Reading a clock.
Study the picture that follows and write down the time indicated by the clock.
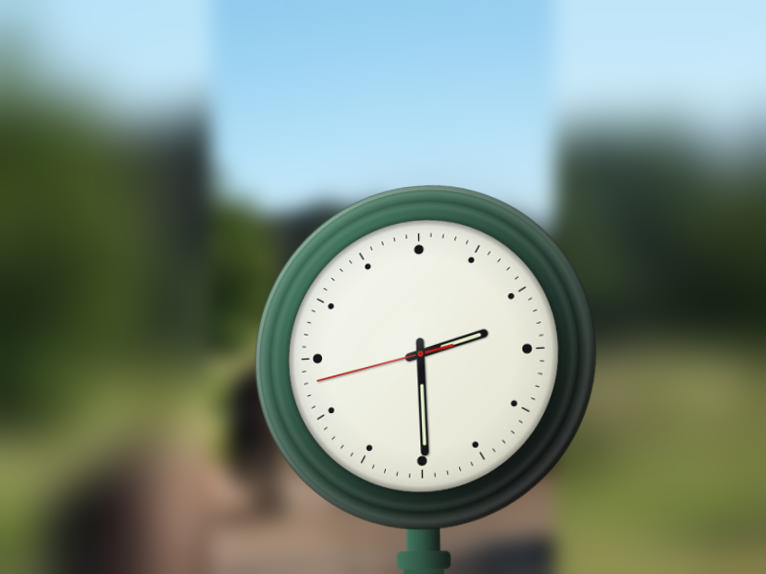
2:29:43
